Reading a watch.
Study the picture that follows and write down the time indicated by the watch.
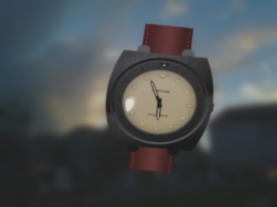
5:56
